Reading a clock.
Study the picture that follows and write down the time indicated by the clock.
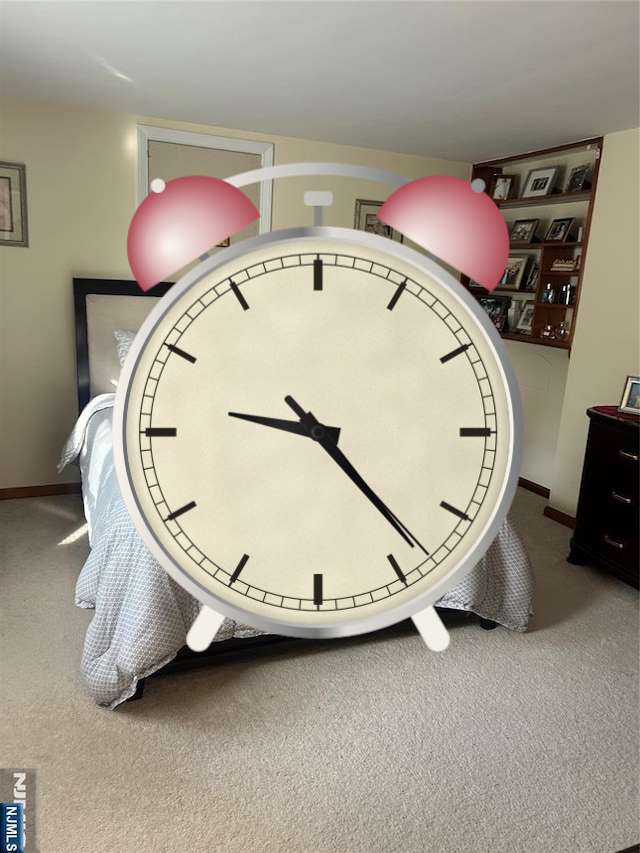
9:23:23
